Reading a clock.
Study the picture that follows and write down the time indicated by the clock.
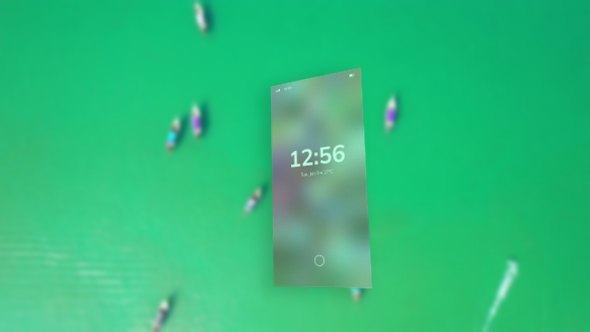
12:56
